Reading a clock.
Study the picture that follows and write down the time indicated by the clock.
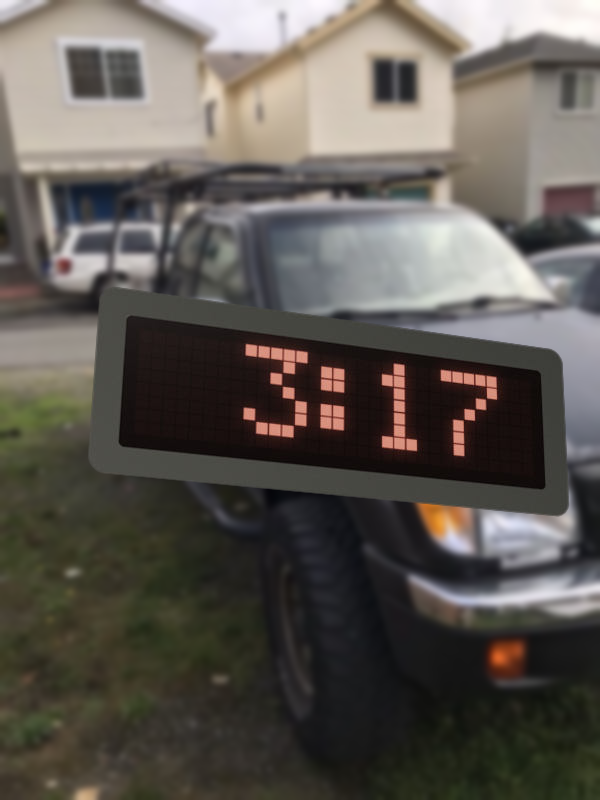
3:17
